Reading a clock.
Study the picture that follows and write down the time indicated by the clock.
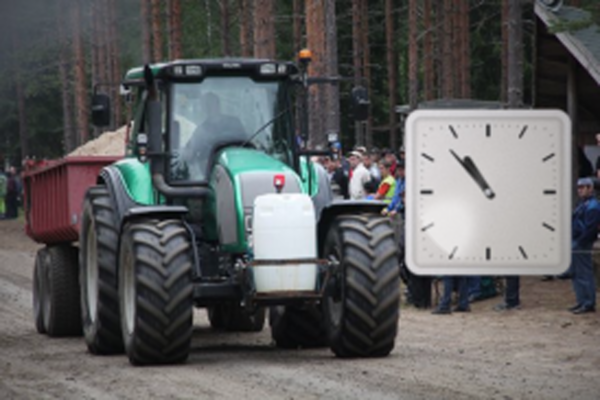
10:53
